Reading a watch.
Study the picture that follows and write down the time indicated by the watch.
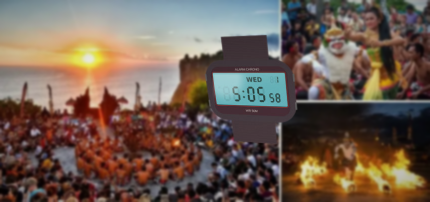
5:05:58
